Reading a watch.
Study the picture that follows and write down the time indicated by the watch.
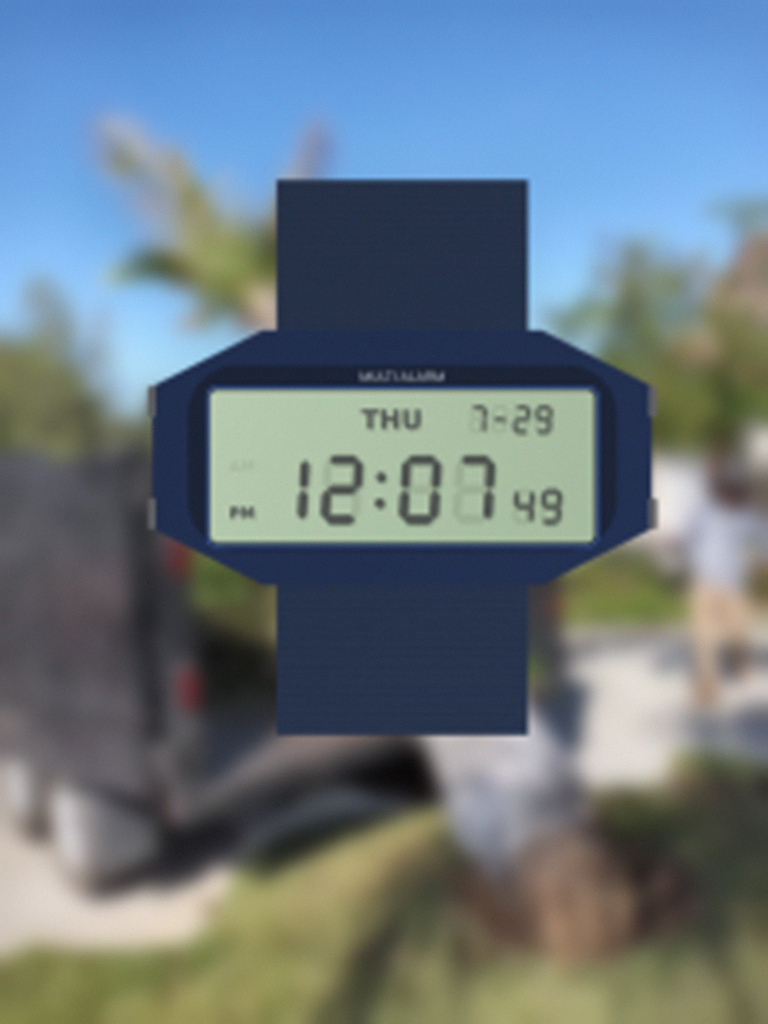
12:07:49
